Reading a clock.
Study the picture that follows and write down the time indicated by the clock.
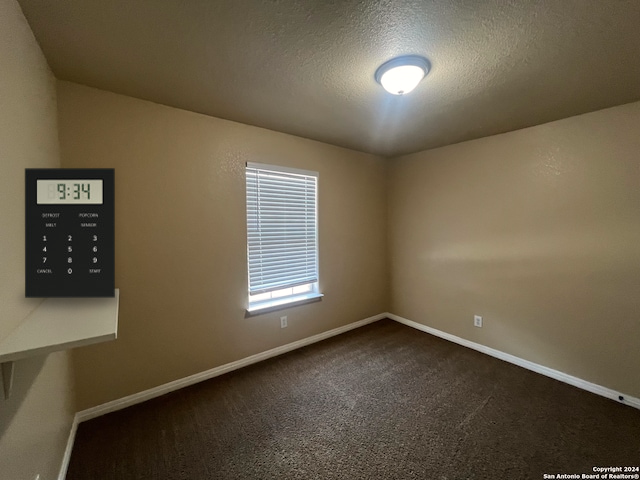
9:34
